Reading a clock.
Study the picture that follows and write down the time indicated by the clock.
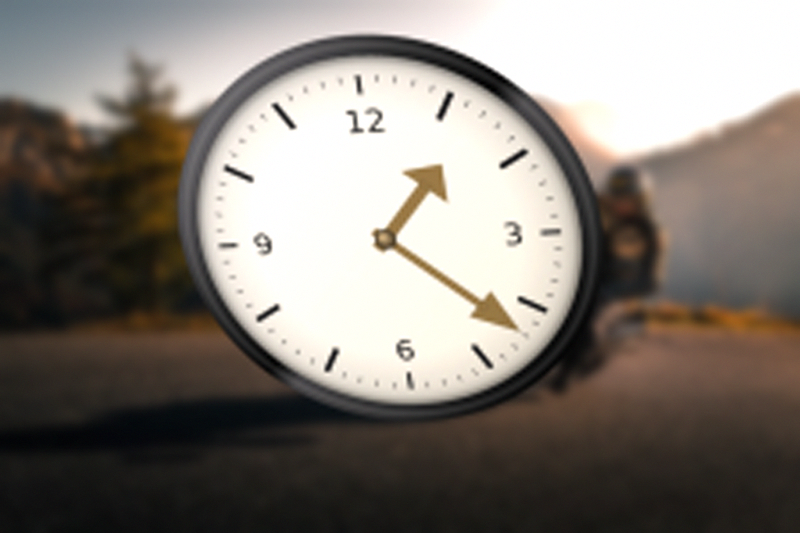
1:22
